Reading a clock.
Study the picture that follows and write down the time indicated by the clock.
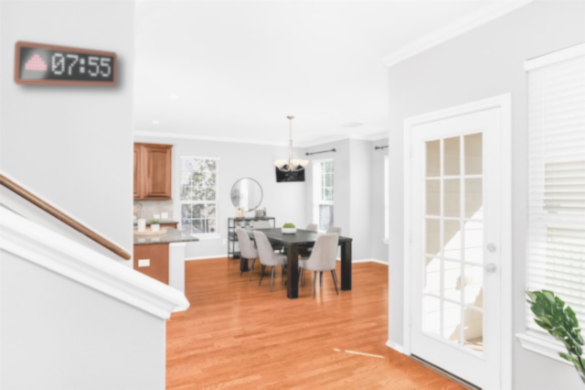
7:55
